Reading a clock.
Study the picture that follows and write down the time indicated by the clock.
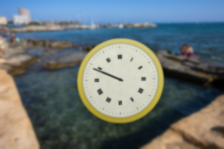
9:49
